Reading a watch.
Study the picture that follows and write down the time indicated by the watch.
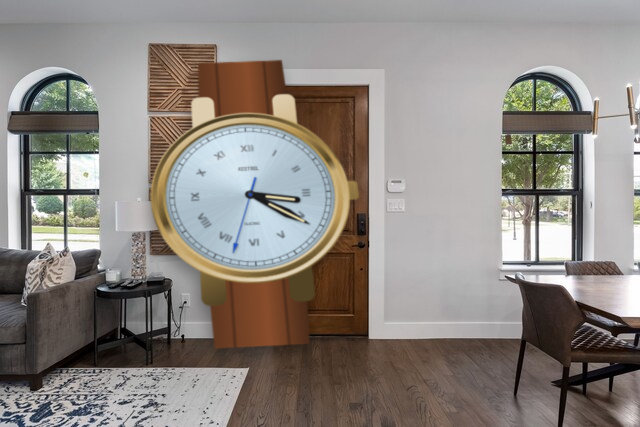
3:20:33
